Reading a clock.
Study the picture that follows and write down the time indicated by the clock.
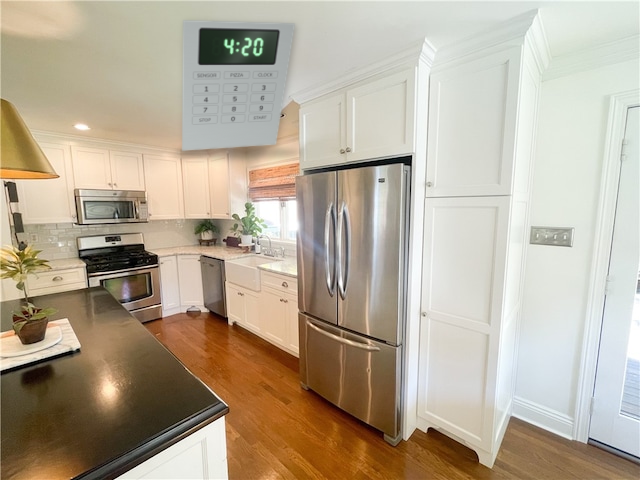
4:20
